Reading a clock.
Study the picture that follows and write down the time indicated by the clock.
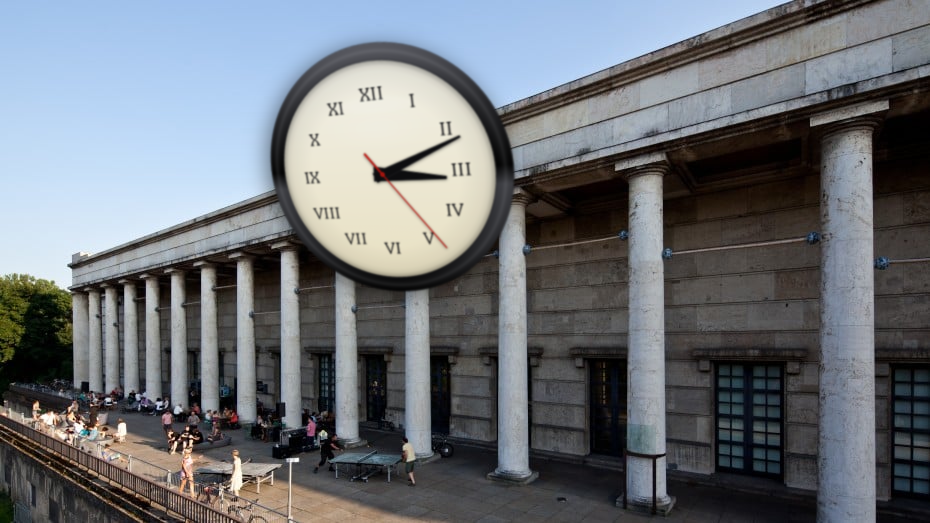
3:11:24
